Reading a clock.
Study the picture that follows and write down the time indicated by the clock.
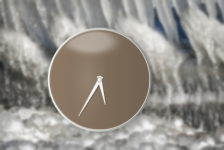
5:35
